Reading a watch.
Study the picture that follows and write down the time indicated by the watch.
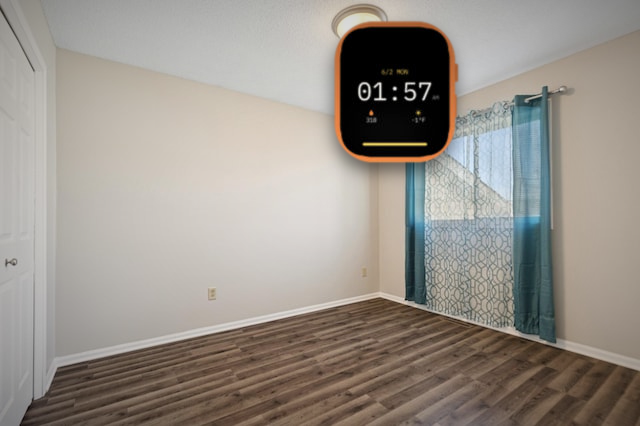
1:57
